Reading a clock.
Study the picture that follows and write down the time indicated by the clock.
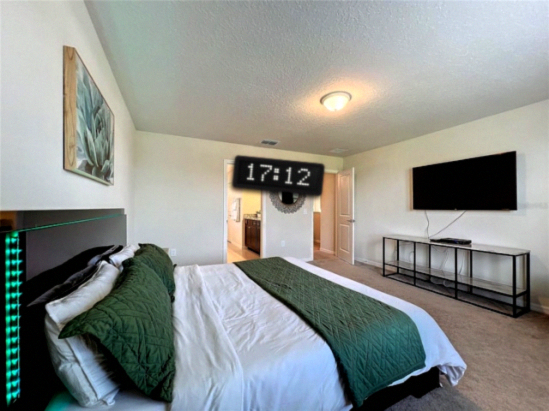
17:12
